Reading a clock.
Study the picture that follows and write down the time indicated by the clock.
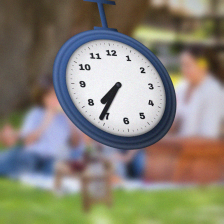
7:36
